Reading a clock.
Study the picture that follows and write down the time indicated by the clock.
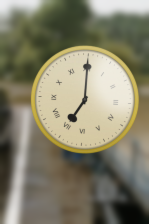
7:00
